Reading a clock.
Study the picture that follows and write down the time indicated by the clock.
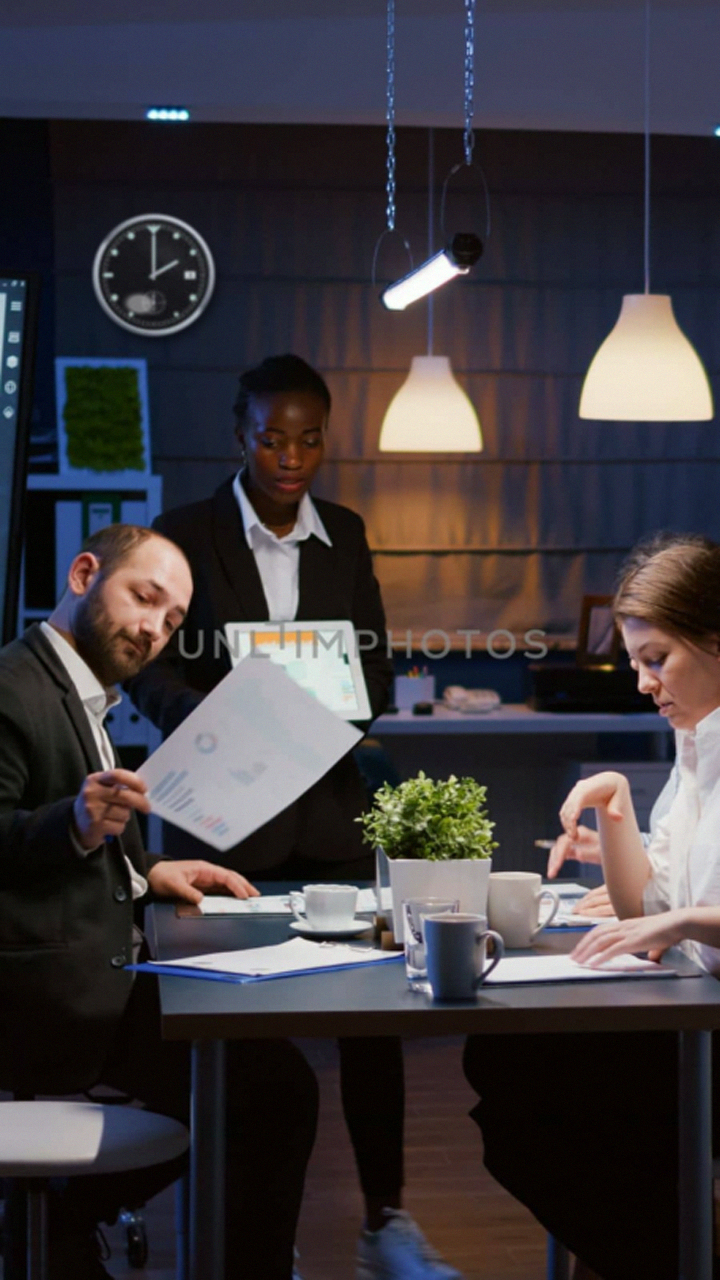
2:00
